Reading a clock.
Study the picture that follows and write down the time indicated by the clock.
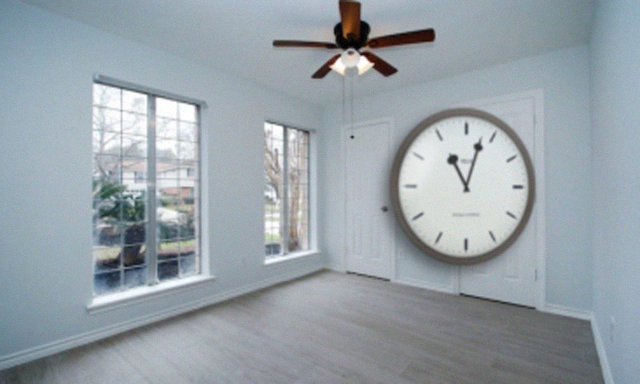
11:03
